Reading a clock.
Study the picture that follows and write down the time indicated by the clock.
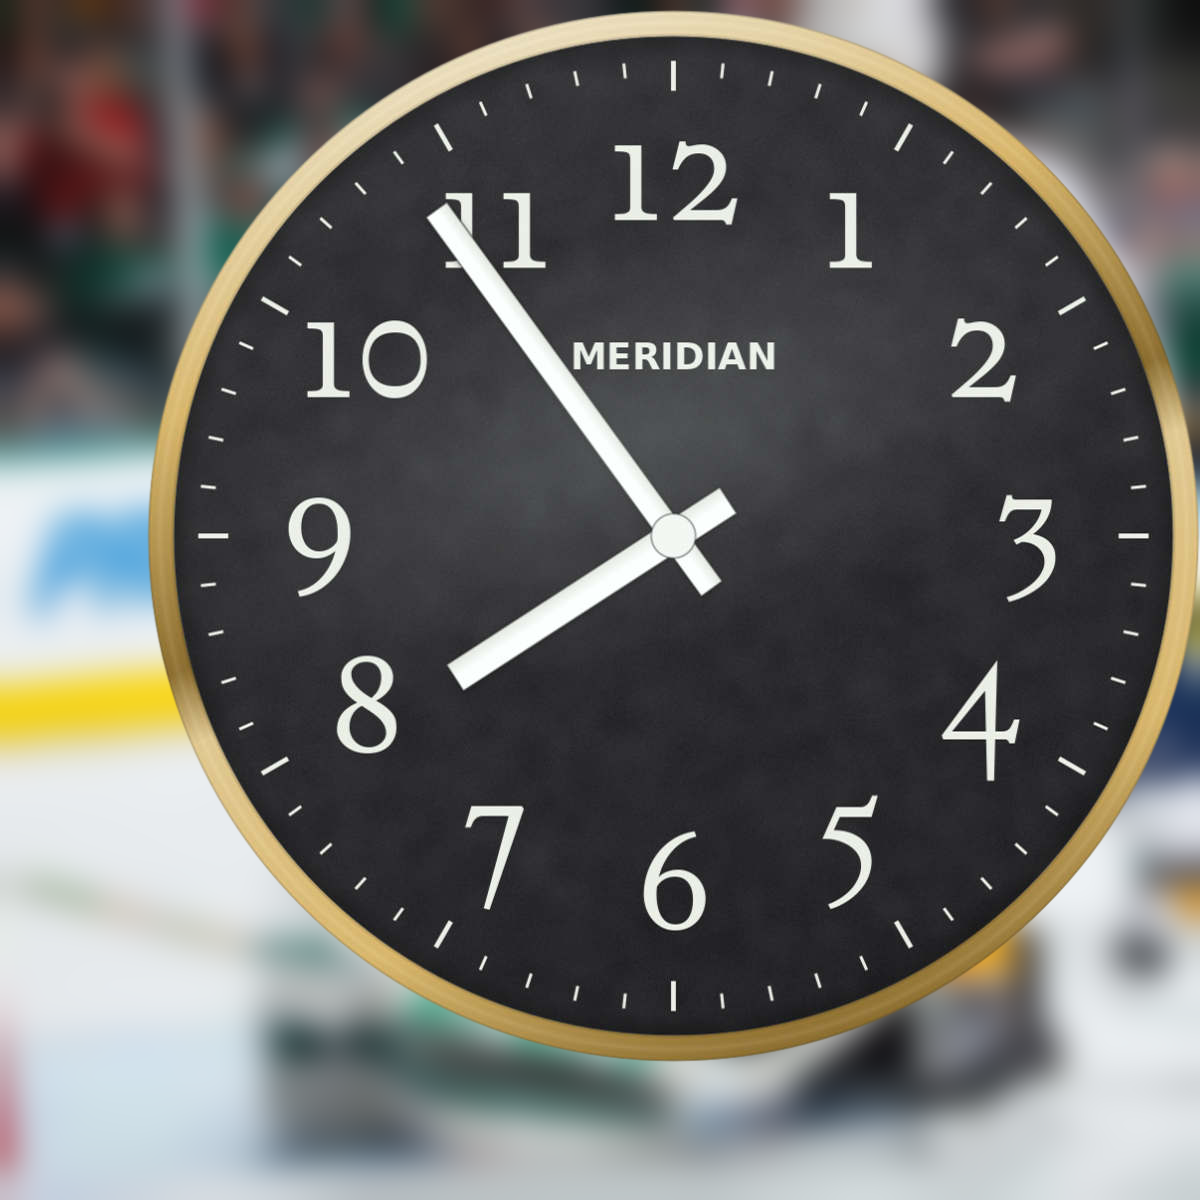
7:54
